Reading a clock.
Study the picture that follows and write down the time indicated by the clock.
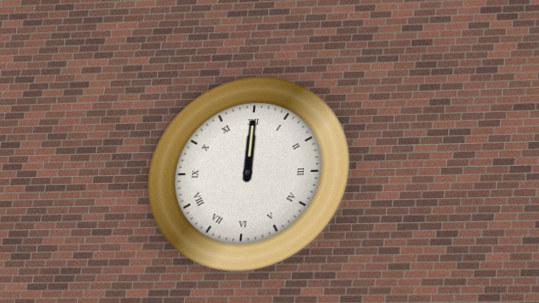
12:00
